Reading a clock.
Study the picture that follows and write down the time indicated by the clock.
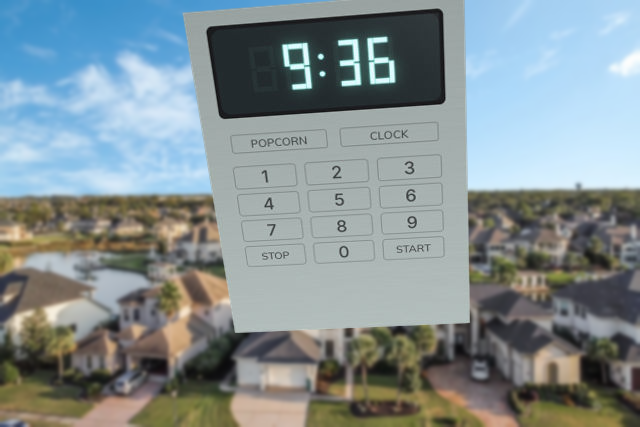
9:36
